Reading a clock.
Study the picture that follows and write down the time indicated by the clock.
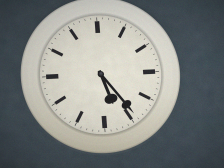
5:24
